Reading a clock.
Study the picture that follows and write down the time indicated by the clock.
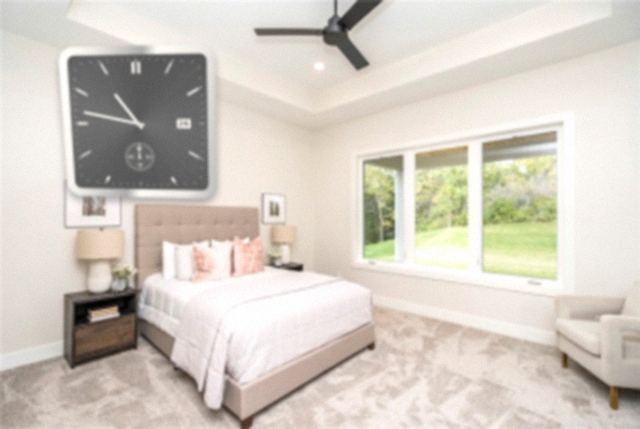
10:47
